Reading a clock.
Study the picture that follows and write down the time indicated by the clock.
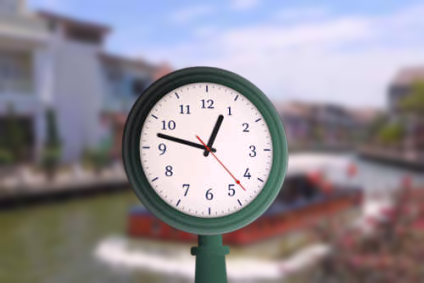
12:47:23
